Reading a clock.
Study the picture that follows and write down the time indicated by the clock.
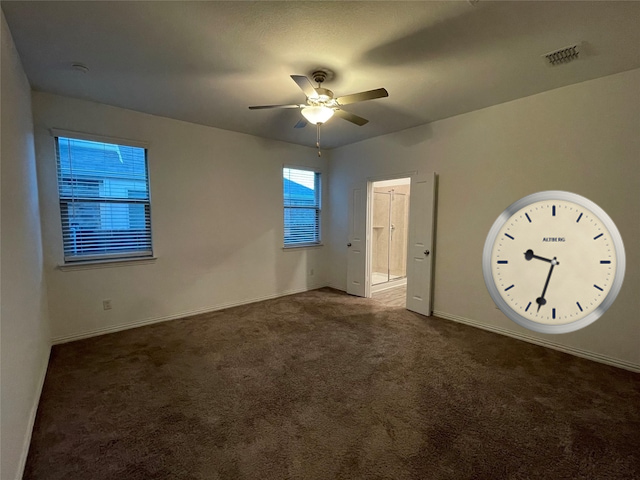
9:33
